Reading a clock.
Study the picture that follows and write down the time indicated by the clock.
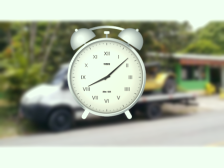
8:08
